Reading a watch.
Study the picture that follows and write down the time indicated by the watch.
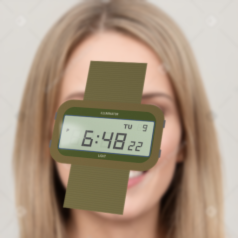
6:48:22
